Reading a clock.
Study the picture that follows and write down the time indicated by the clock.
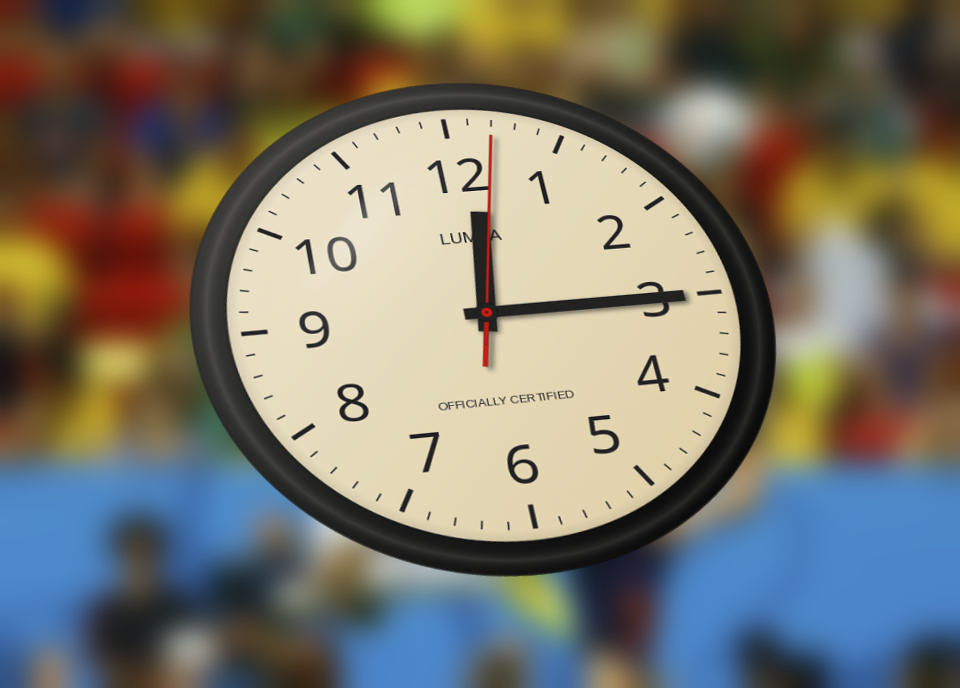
12:15:02
